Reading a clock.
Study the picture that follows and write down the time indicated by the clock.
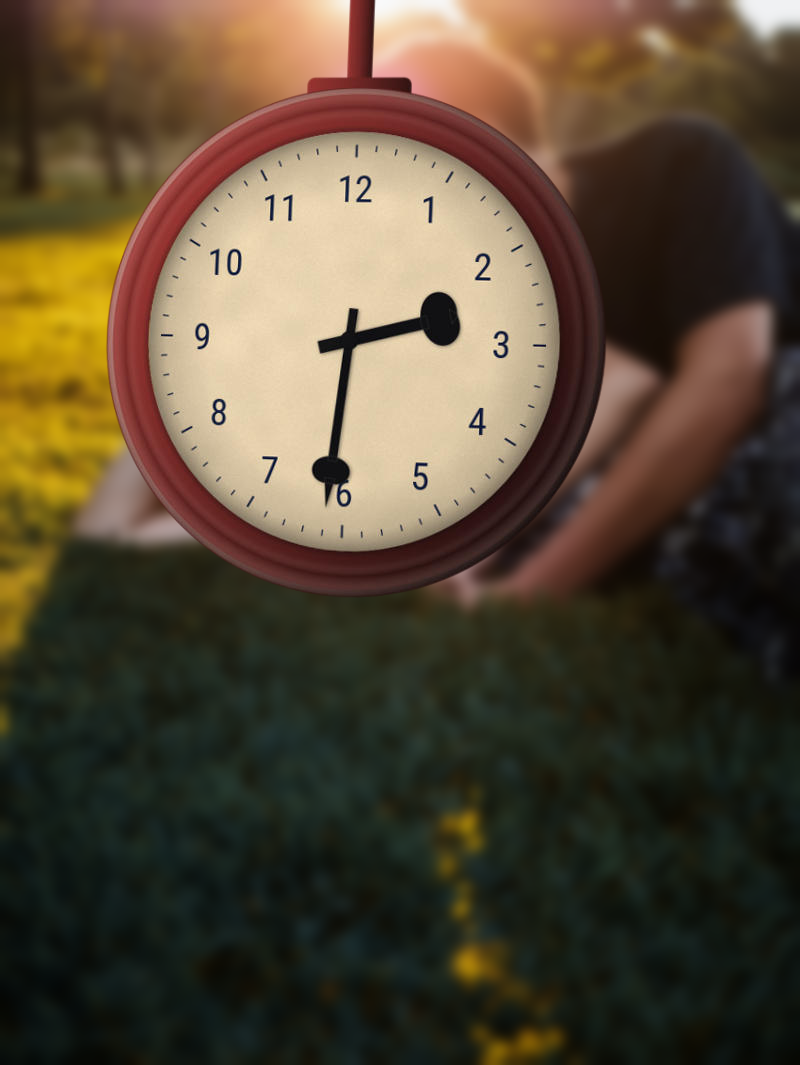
2:31
